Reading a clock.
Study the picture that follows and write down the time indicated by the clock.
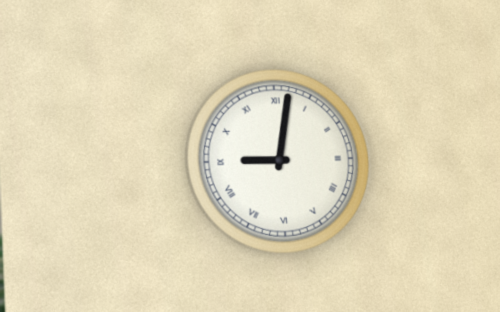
9:02
